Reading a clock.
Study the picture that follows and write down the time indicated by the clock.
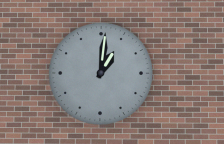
1:01
